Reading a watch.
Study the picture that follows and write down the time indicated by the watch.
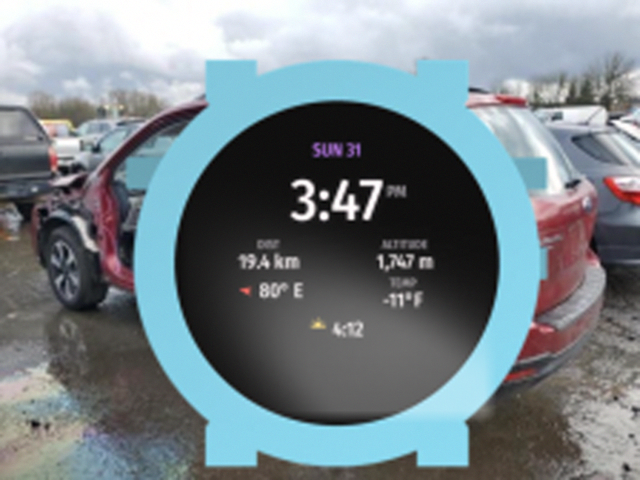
3:47
